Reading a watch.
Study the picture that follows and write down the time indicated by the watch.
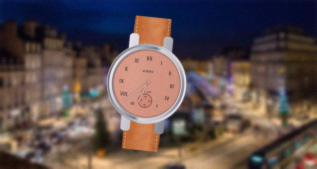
6:38
